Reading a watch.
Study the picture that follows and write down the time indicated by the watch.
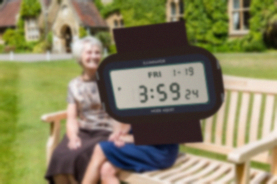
3:59
